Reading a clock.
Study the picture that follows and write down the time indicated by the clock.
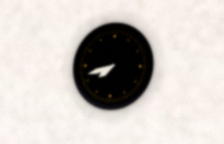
7:42
